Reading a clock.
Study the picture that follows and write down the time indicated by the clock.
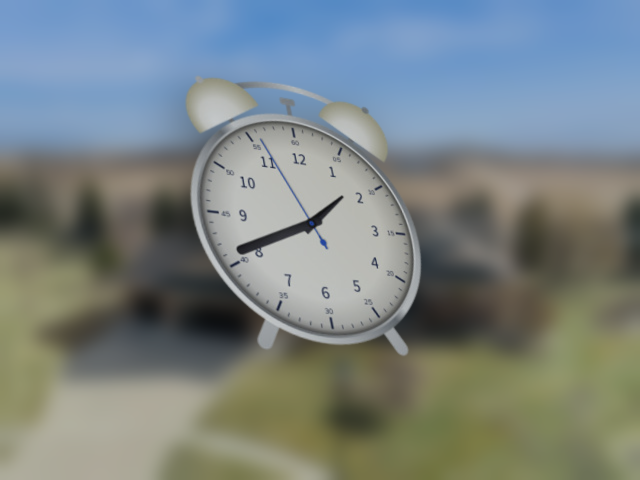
1:40:56
